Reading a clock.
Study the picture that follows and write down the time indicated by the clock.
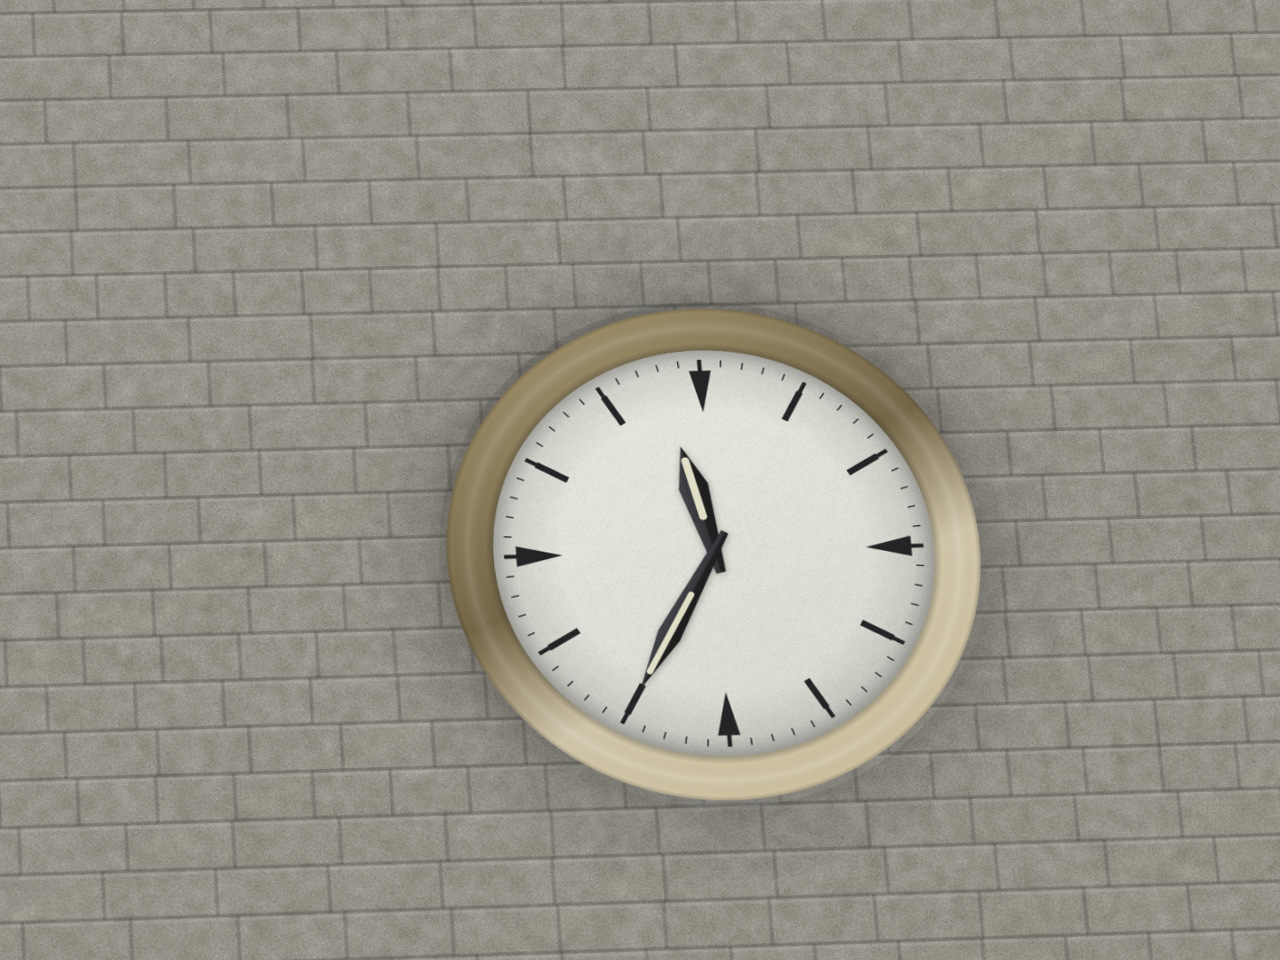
11:35
